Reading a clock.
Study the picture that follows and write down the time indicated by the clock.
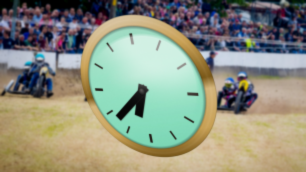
6:38
